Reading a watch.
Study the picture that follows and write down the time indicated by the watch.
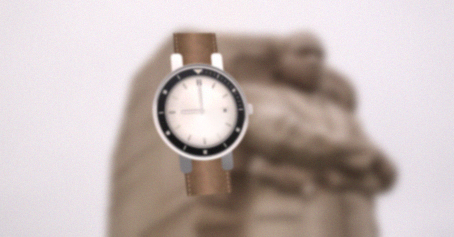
9:00
